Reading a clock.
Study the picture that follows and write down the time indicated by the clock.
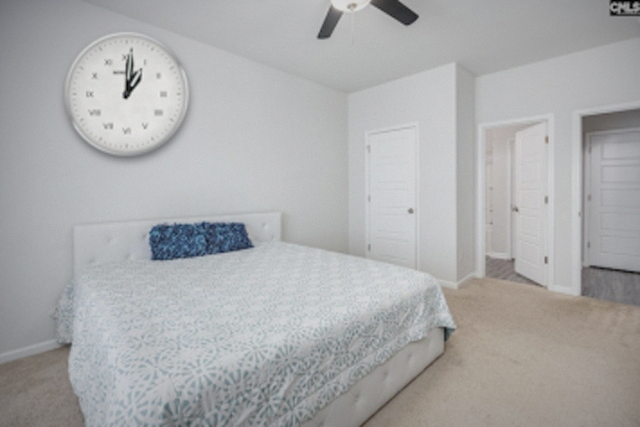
1:01
